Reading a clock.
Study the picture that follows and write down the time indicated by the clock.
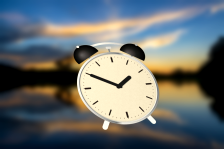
1:50
